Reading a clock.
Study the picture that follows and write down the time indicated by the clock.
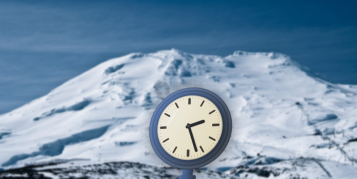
2:27
